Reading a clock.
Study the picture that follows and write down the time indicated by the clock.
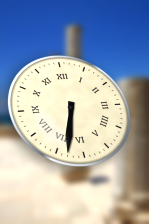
6:33
